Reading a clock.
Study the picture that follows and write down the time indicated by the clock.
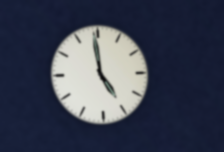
4:59
